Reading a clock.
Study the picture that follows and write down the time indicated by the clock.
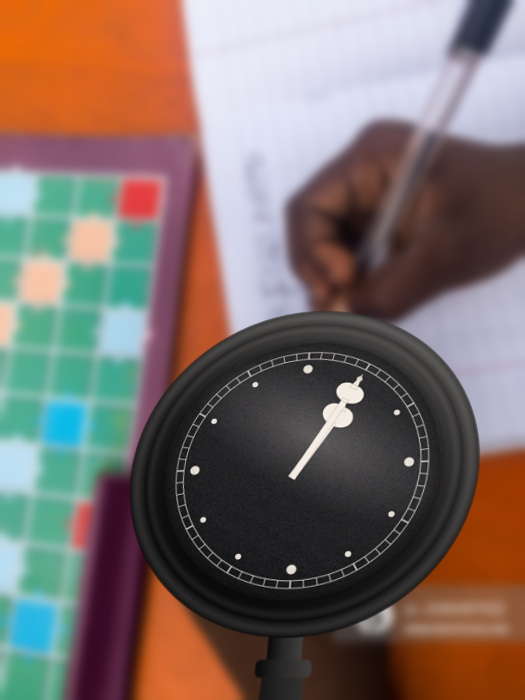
1:05
